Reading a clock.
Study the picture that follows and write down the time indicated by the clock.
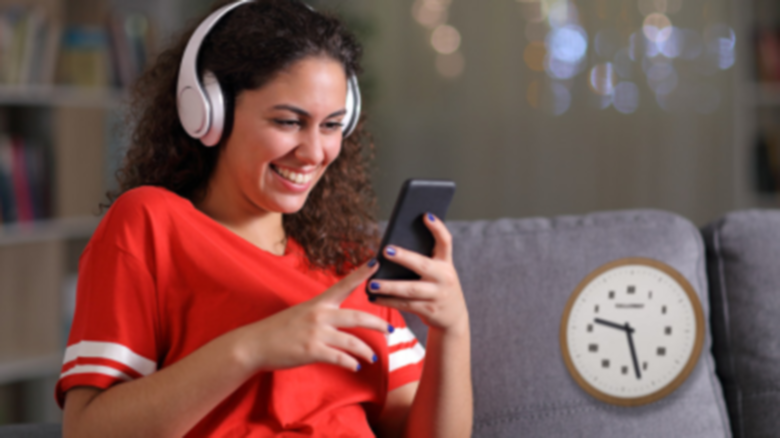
9:27
